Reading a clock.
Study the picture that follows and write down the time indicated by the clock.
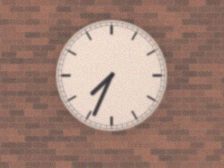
7:34
